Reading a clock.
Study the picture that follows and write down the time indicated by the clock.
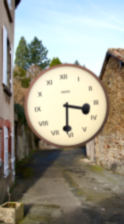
3:31
